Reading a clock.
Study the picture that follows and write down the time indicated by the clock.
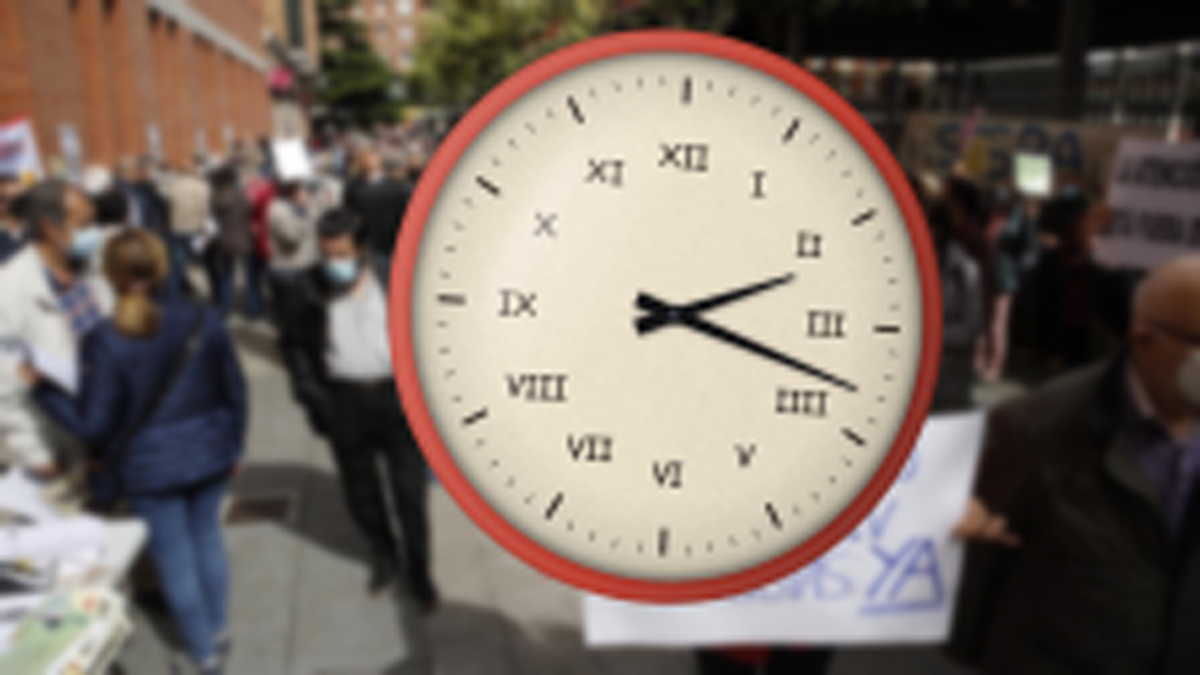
2:18
